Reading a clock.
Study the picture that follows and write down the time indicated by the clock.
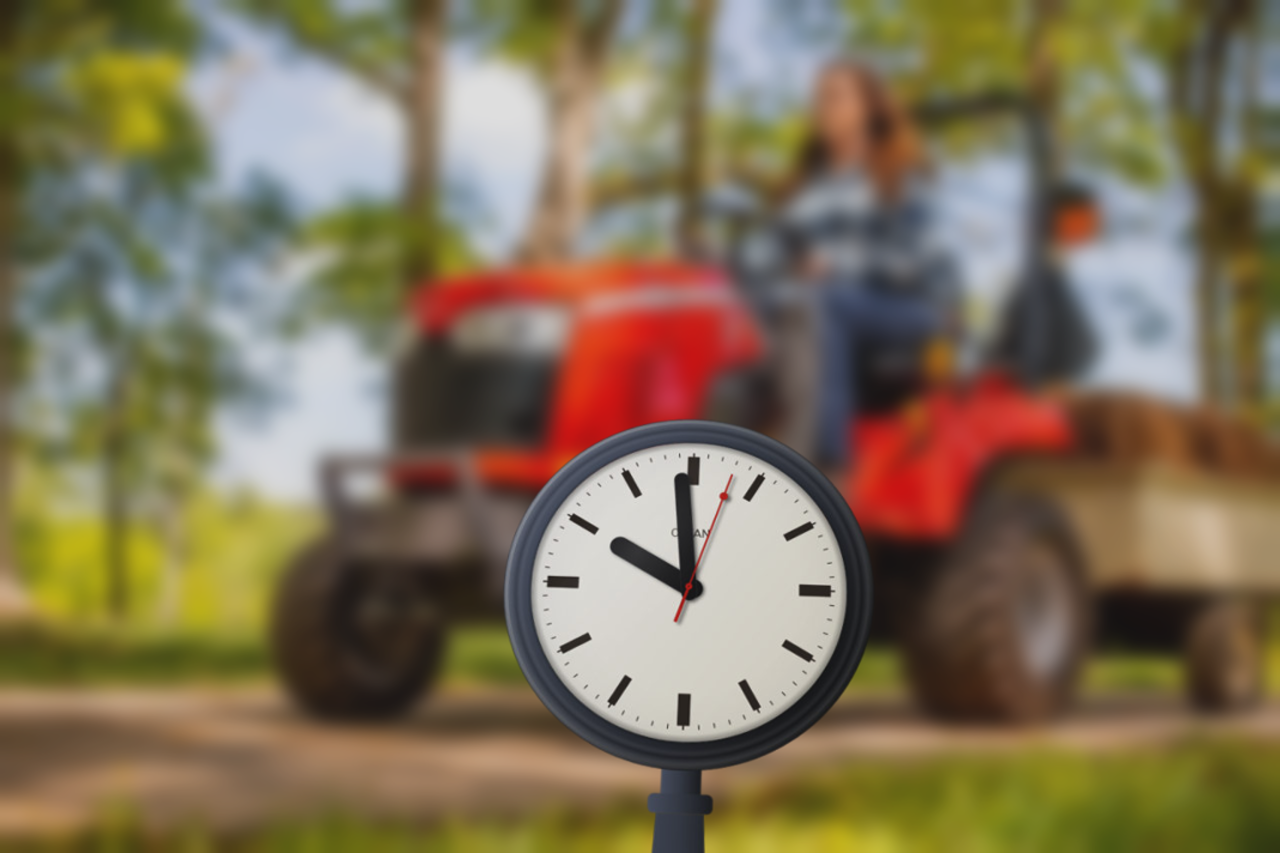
9:59:03
